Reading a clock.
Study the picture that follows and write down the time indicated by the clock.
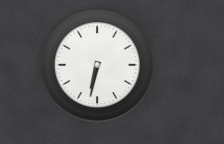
6:32
